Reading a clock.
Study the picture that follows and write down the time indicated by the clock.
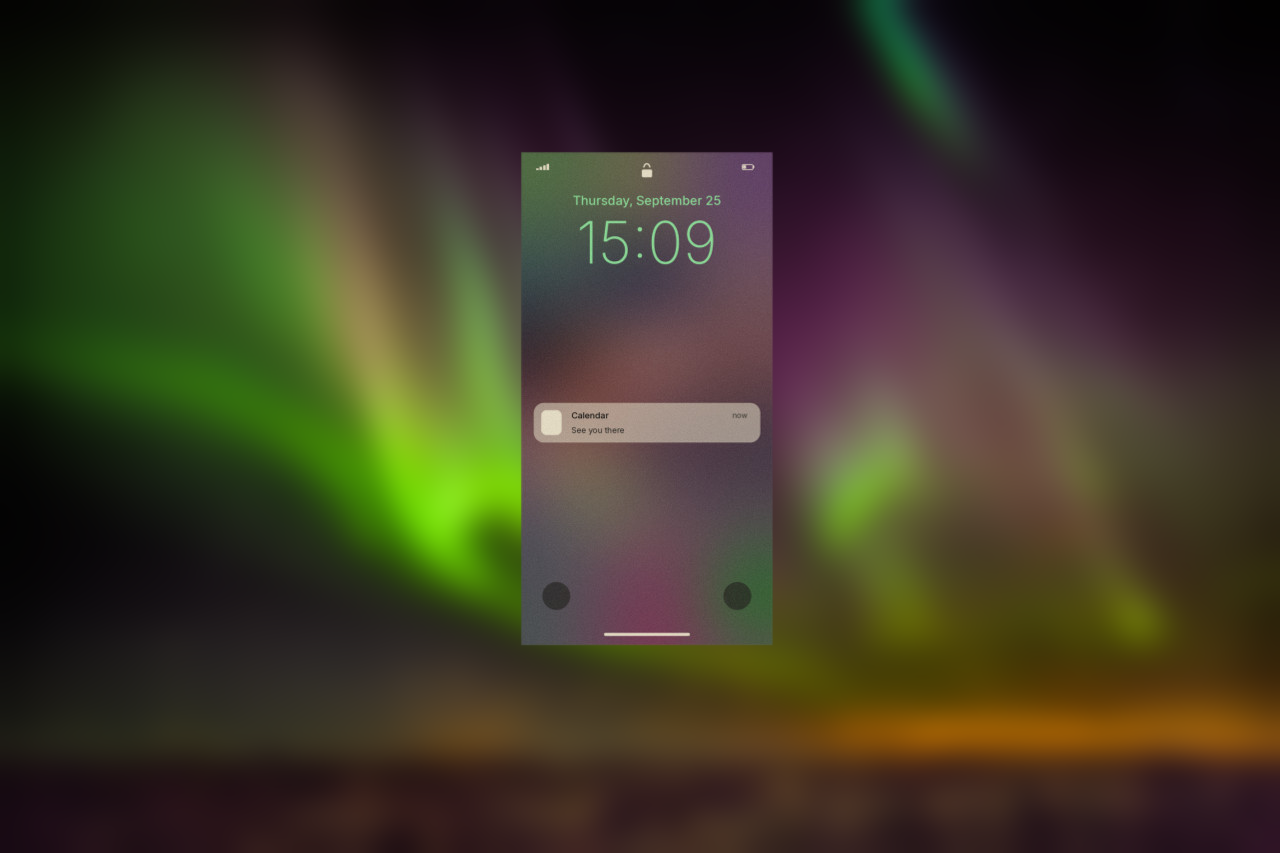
15:09
